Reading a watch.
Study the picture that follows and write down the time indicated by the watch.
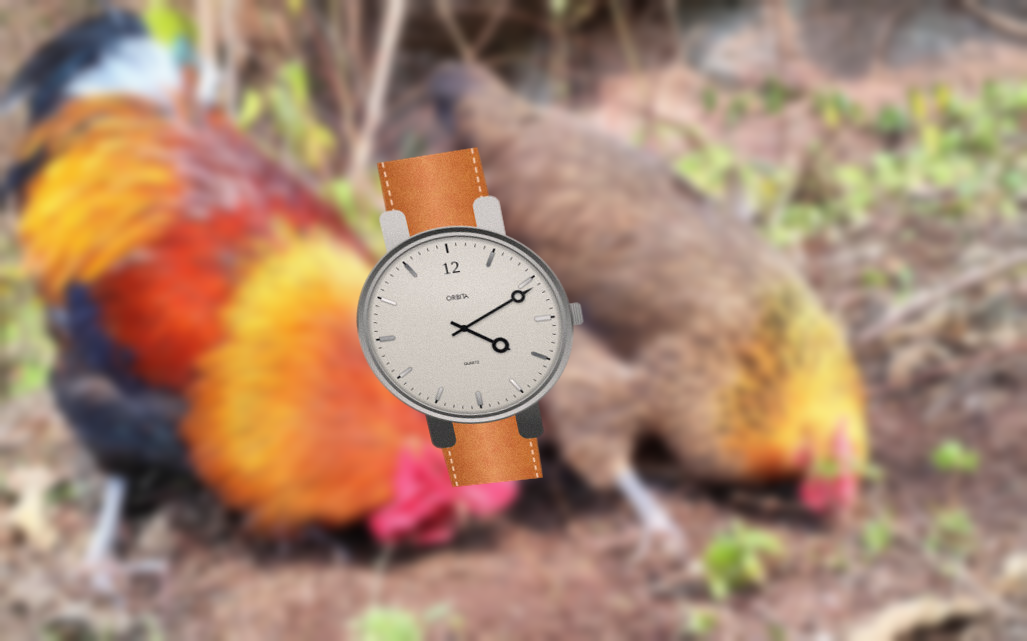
4:11
